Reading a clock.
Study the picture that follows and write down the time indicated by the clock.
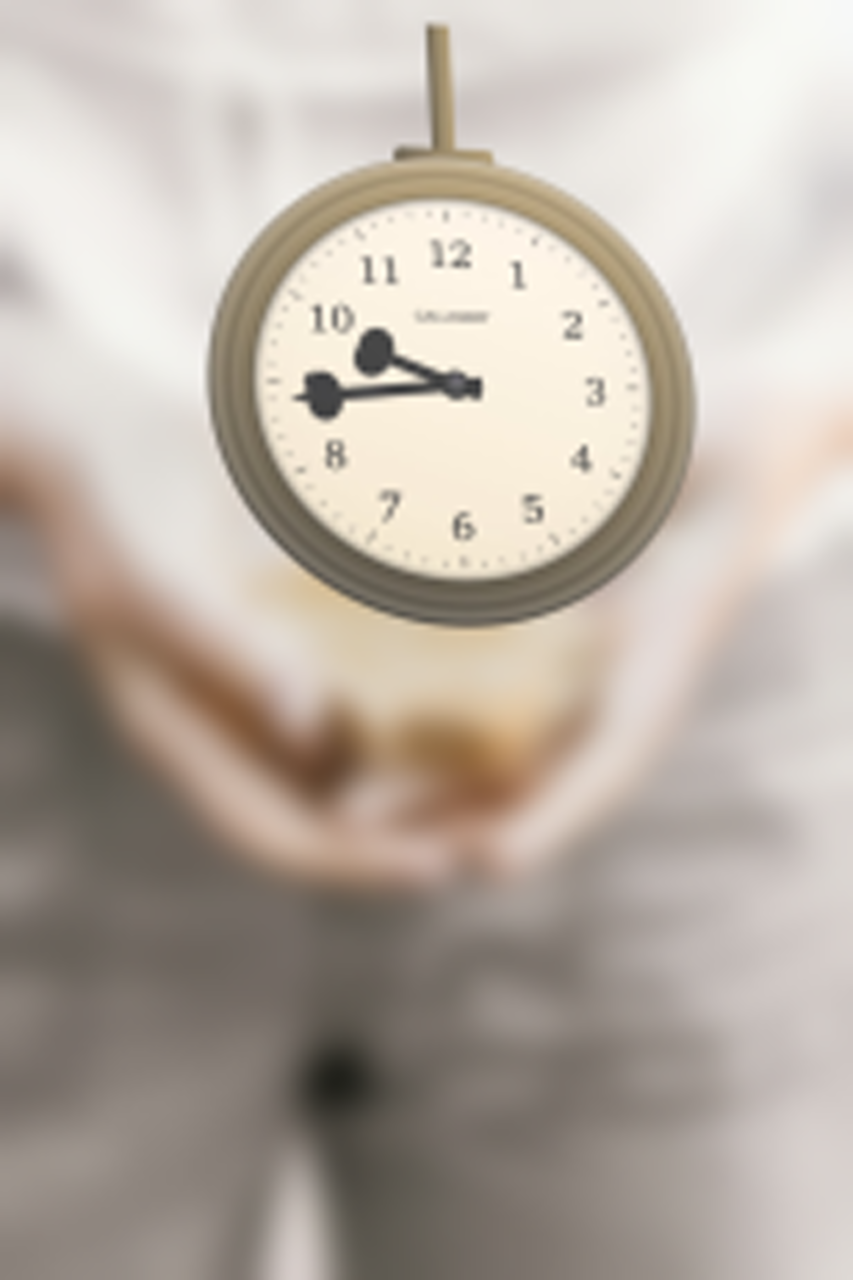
9:44
